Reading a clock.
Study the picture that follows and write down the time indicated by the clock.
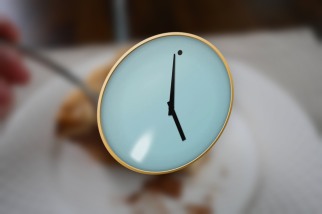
4:59
